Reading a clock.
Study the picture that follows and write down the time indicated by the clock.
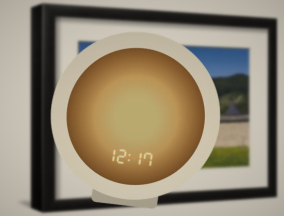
12:17
